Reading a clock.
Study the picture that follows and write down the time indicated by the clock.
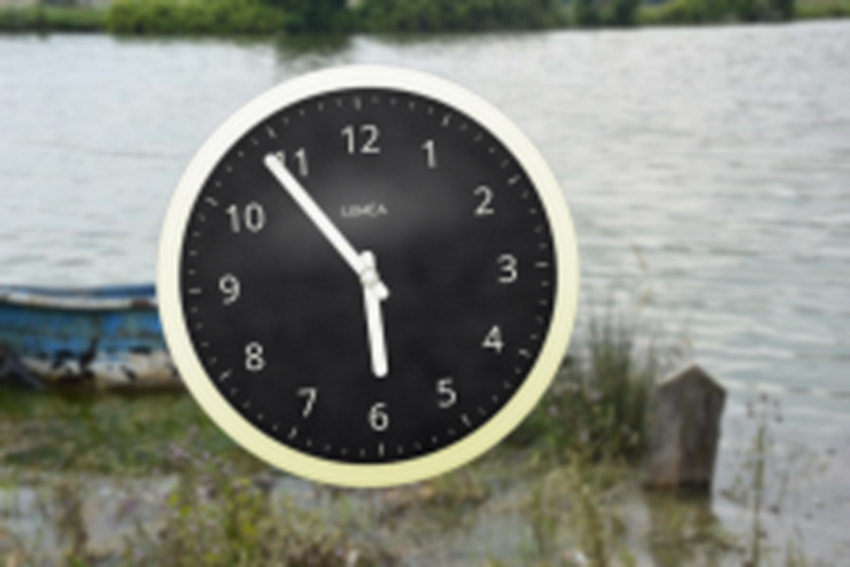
5:54
